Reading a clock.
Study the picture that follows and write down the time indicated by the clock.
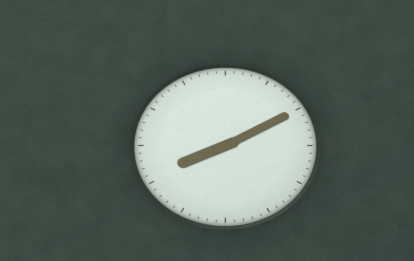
8:10
